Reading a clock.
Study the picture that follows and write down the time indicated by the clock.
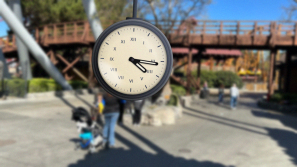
4:16
